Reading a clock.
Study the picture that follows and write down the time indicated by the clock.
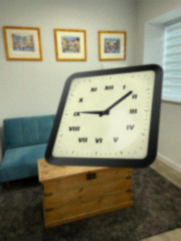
9:08
